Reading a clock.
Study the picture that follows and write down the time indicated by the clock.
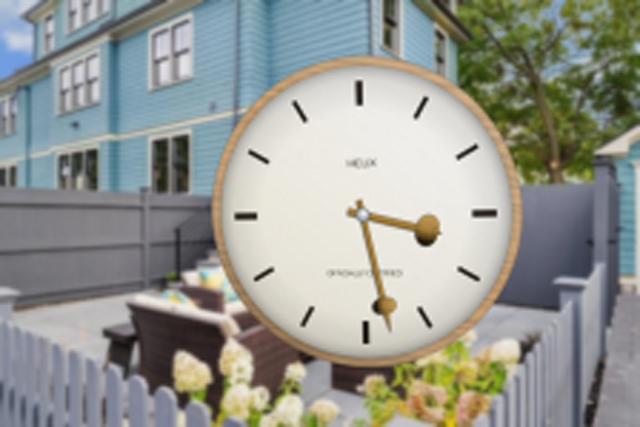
3:28
